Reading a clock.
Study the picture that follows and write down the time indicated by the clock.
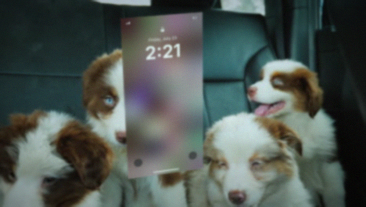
2:21
